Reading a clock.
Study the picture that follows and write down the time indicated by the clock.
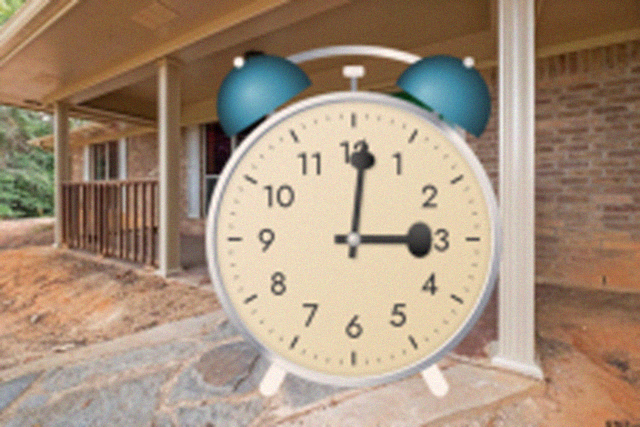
3:01
